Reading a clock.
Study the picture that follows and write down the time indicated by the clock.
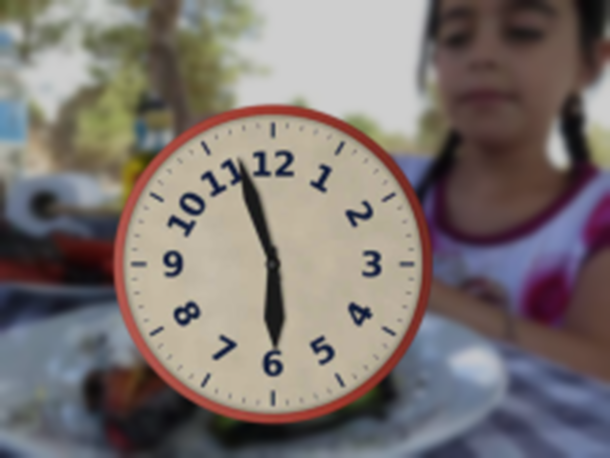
5:57
